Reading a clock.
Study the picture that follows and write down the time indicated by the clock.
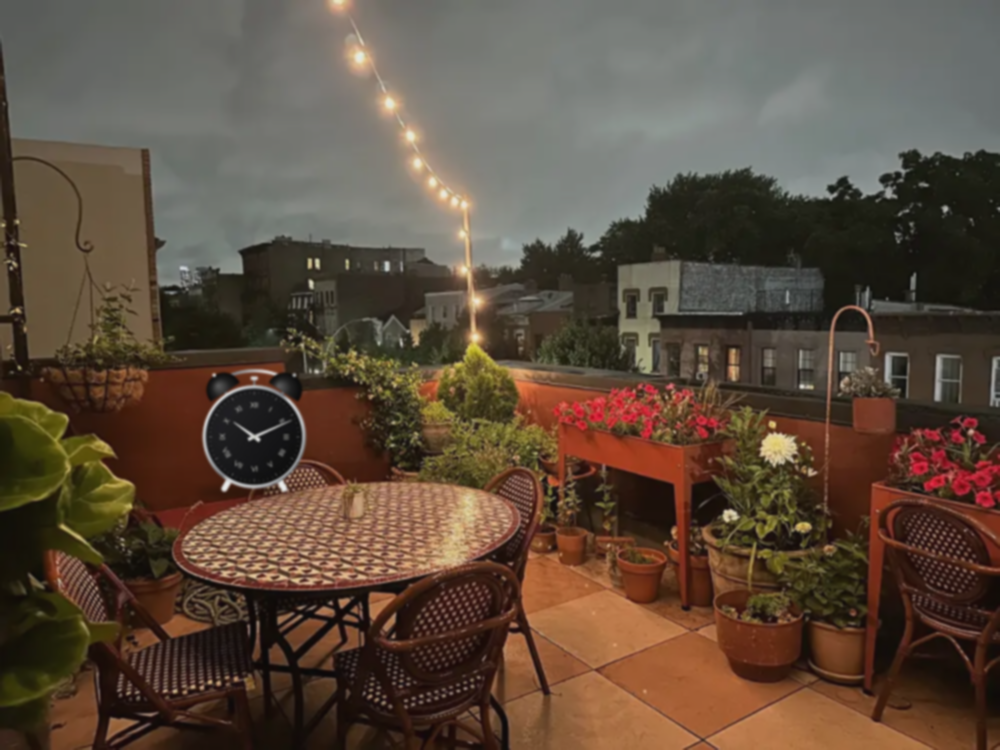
10:11
